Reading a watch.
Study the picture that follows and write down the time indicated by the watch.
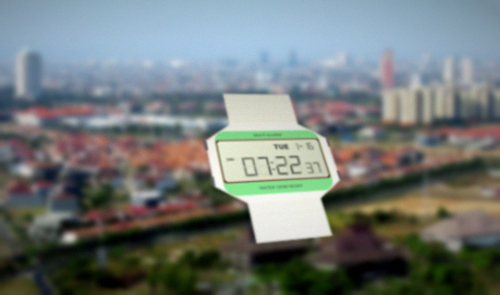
7:22:37
